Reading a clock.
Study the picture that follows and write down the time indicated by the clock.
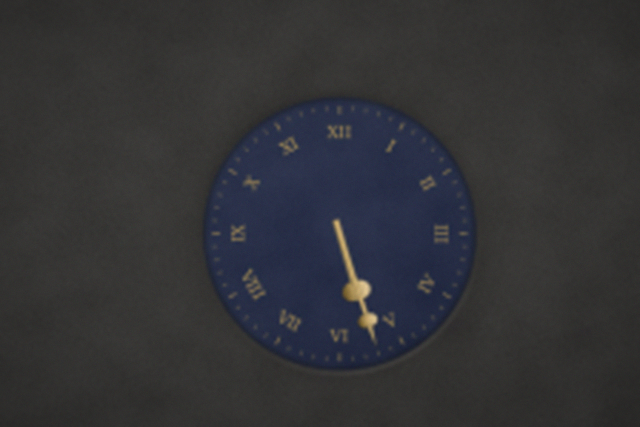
5:27
